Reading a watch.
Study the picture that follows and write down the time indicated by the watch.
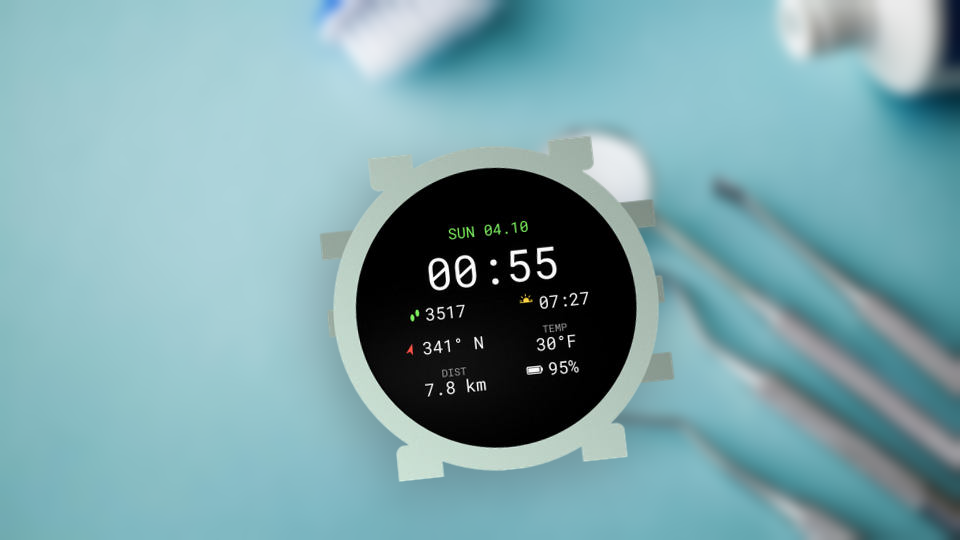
0:55
